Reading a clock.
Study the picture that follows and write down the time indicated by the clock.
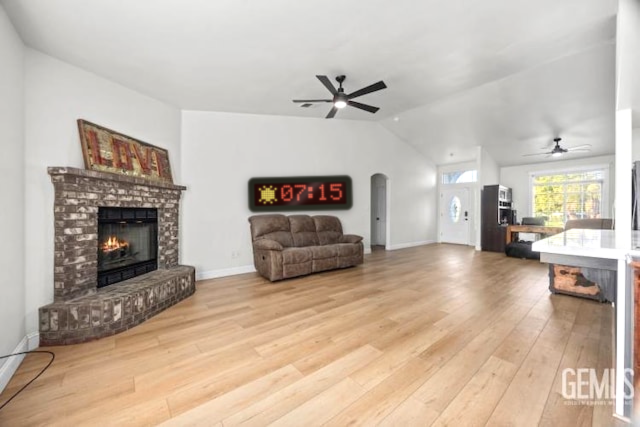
7:15
